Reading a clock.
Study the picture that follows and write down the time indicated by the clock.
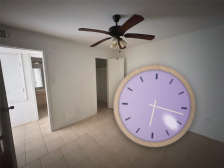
6:17
